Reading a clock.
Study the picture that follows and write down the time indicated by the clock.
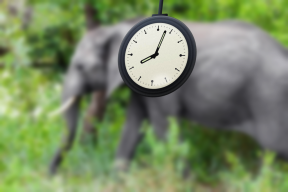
8:03
